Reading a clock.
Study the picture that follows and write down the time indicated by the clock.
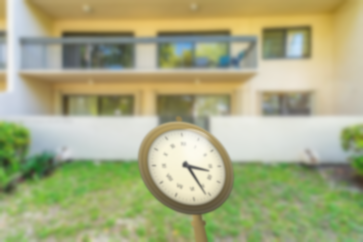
3:26
